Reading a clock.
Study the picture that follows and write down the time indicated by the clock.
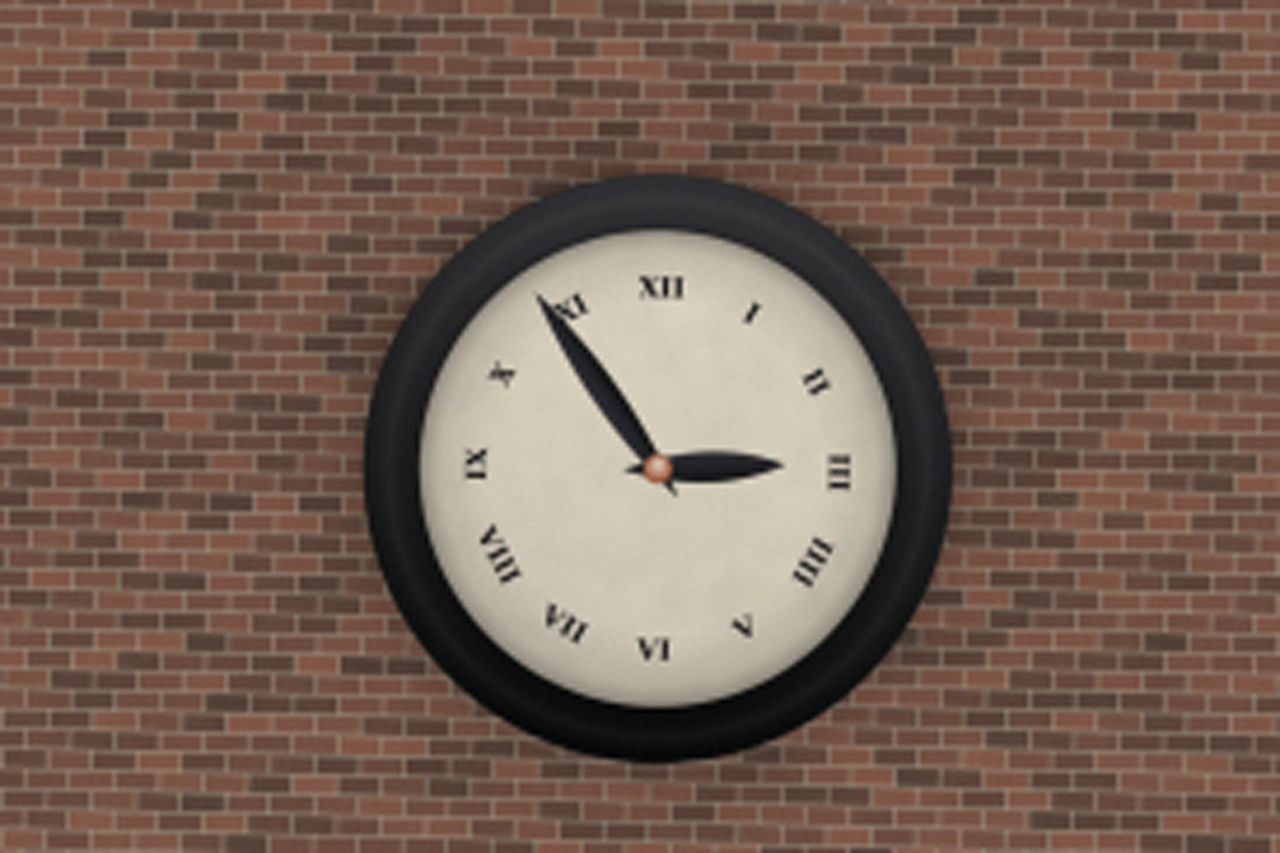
2:54
